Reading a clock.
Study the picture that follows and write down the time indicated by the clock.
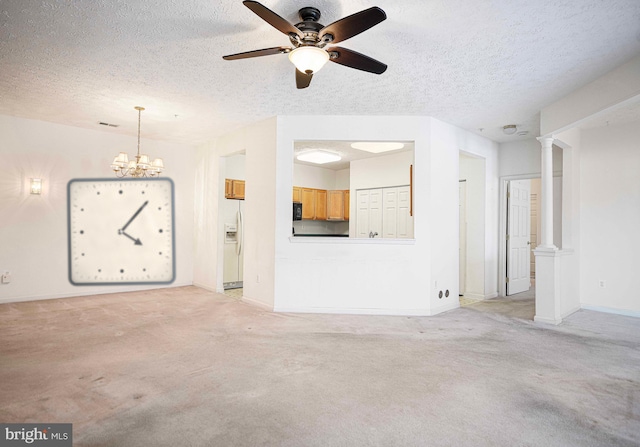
4:07
